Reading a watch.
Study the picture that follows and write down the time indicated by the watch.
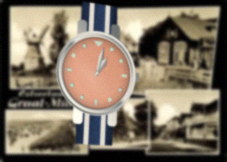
1:02
